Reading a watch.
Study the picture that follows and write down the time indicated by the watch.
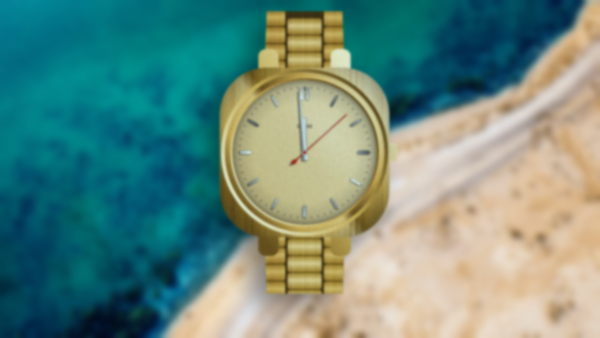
11:59:08
